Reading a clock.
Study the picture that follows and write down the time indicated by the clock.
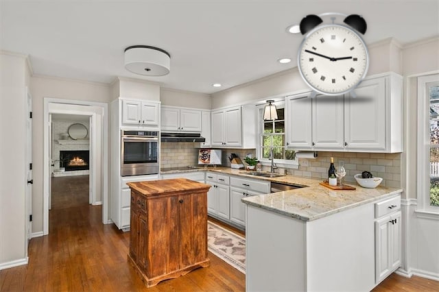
2:48
